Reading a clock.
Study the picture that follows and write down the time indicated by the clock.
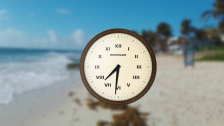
7:31
